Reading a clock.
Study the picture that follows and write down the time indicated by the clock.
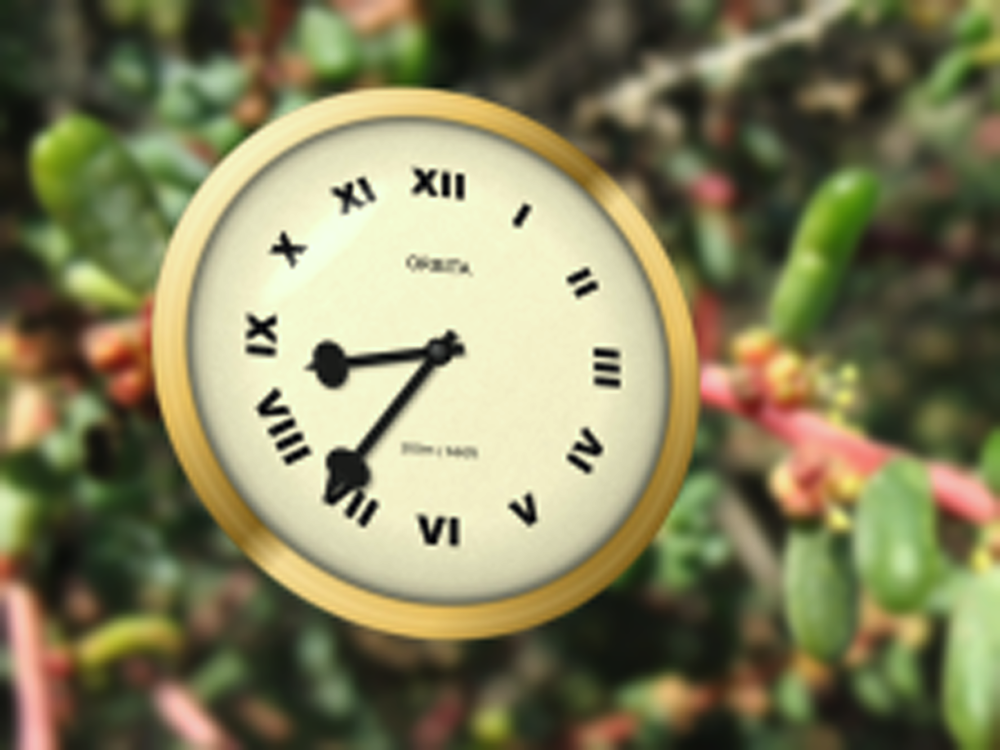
8:36
